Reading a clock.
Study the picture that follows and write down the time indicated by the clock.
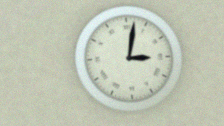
3:02
